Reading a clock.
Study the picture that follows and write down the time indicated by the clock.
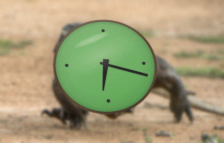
6:18
